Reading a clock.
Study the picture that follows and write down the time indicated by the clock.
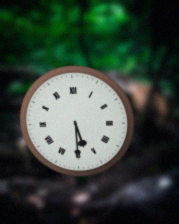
5:30
